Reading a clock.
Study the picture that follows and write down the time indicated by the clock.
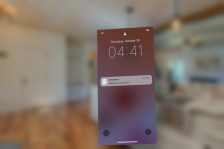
4:41
